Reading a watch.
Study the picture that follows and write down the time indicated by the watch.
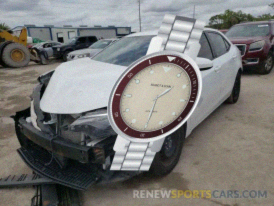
1:30
